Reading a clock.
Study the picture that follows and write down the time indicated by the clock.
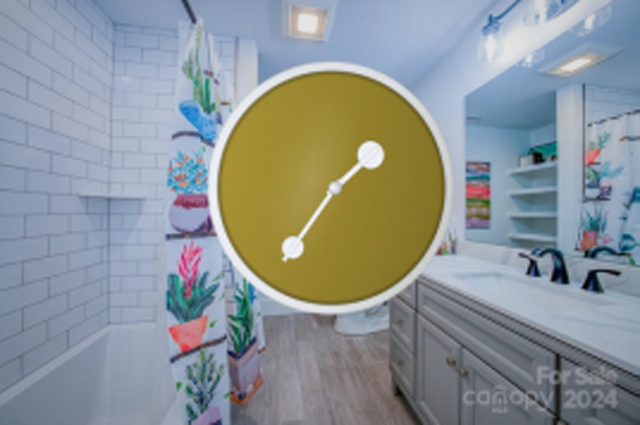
1:36
